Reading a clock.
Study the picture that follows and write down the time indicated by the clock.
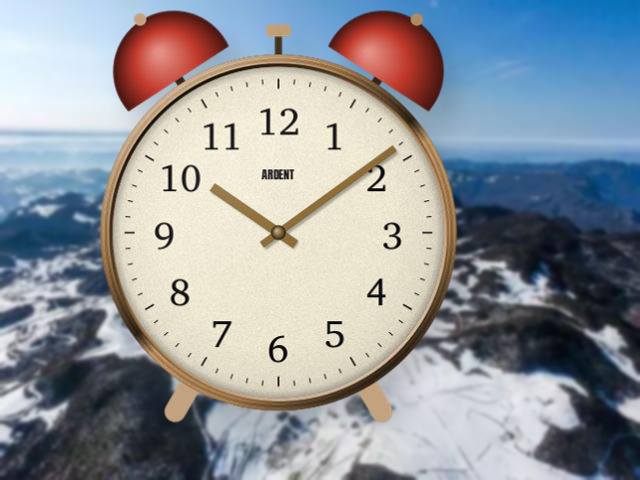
10:09
